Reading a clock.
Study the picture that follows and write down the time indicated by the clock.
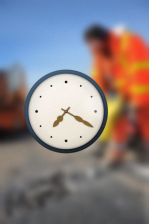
7:20
